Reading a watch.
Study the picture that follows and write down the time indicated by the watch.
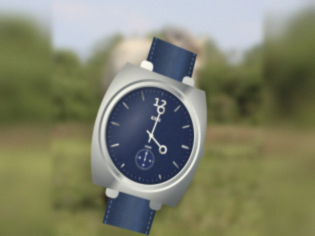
4:01
